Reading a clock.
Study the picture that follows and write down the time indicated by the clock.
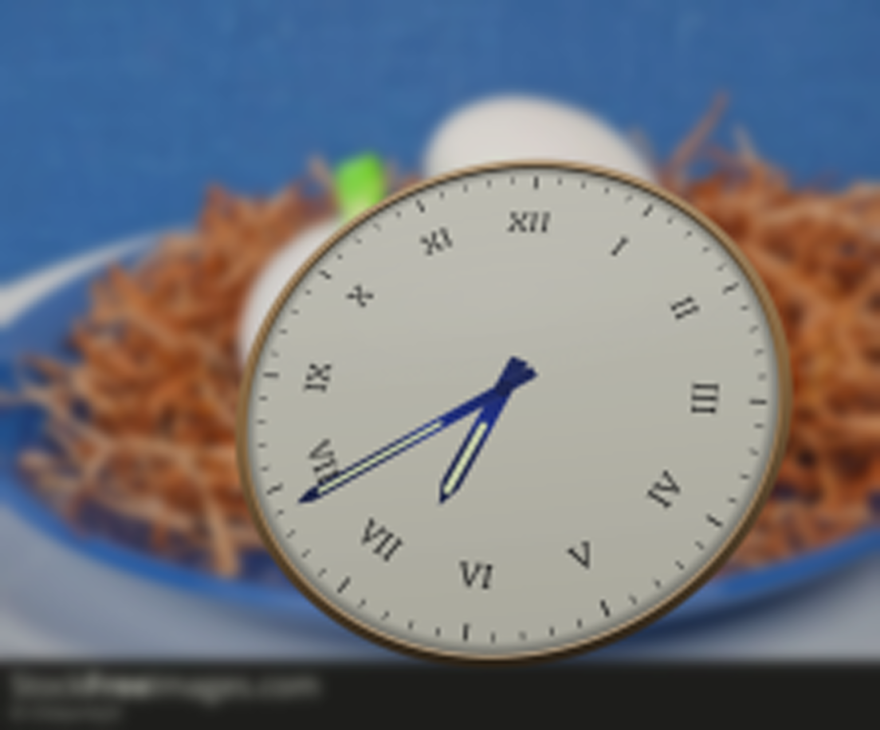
6:39
